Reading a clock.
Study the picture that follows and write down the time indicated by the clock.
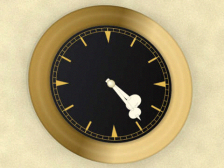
4:24
